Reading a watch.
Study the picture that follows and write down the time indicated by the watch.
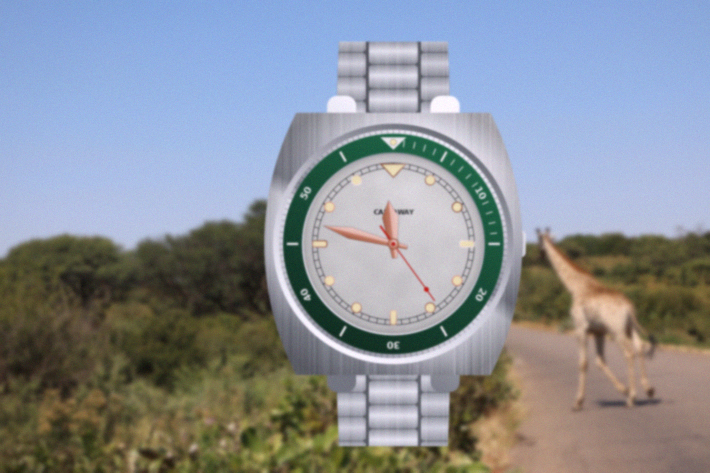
11:47:24
